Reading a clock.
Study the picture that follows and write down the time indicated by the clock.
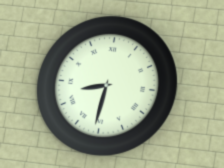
8:31
